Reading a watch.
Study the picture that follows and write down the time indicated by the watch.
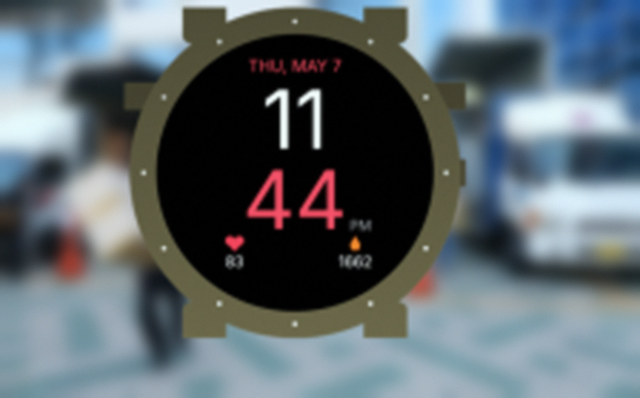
11:44
